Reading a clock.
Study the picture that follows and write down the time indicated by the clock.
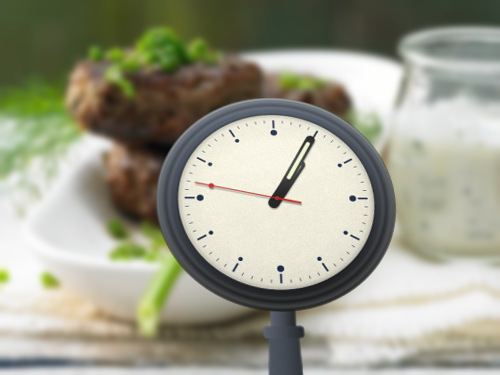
1:04:47
